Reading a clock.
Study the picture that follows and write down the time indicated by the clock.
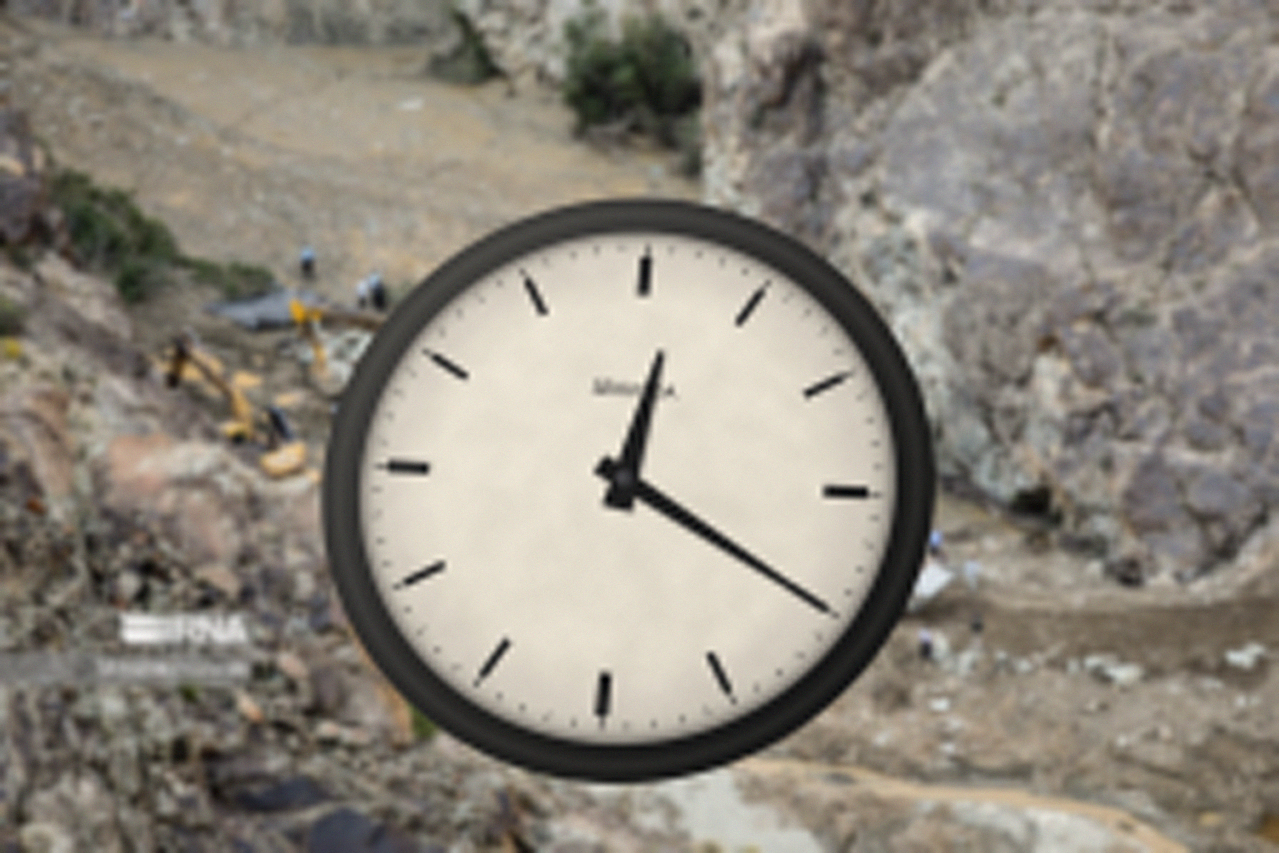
12:20
